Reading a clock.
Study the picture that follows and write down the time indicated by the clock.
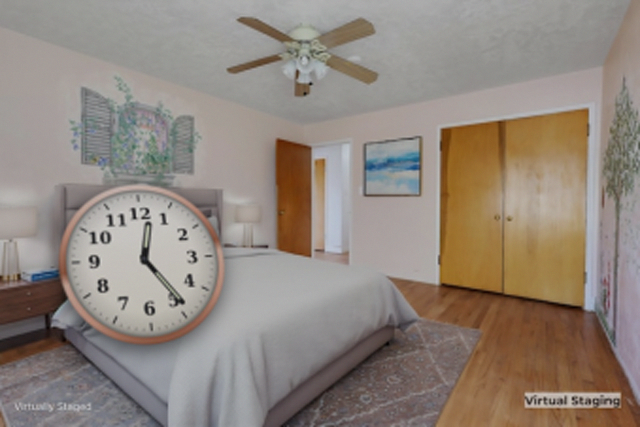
12:24
